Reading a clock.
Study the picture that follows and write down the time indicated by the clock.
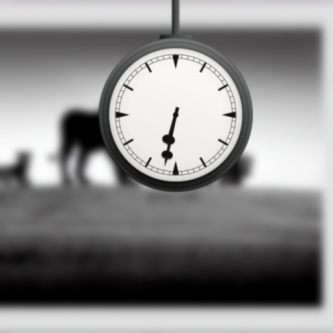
6:32
